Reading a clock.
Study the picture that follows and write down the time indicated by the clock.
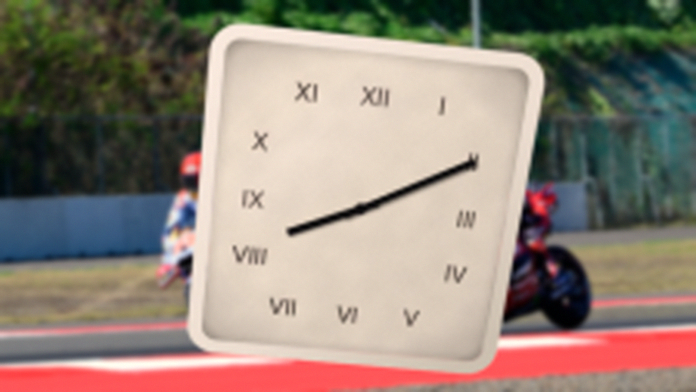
8:10
